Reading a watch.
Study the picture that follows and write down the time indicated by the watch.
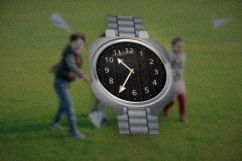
10:35
